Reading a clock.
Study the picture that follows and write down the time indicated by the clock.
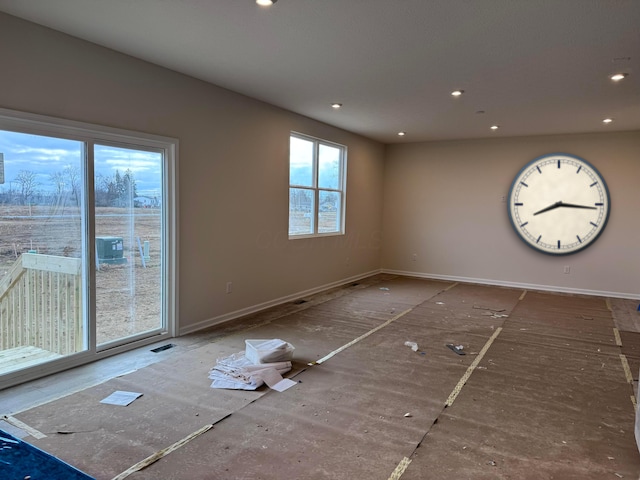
8:16
